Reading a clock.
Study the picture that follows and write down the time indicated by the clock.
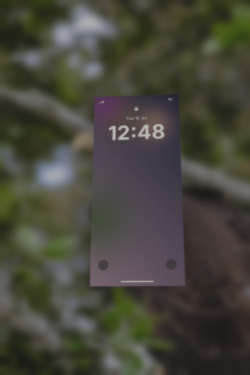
12:48
